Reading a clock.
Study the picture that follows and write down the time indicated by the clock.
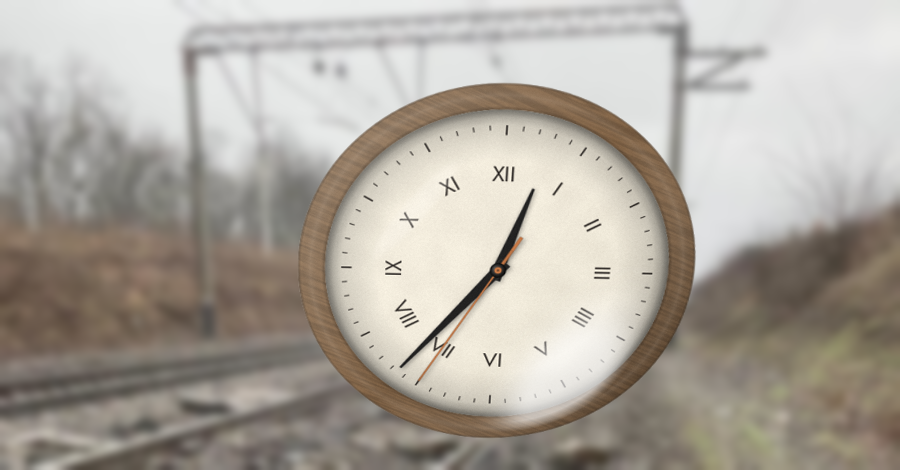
12:36:35
